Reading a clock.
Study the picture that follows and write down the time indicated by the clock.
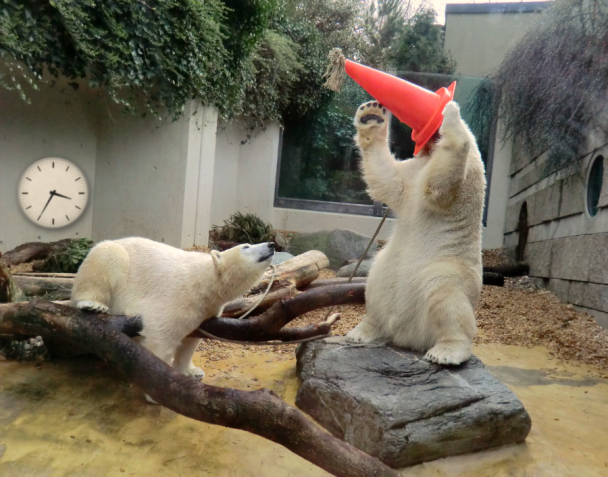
3:35
